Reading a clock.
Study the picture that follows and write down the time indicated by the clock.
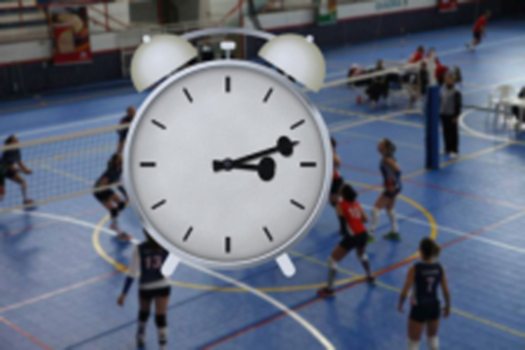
3:12
